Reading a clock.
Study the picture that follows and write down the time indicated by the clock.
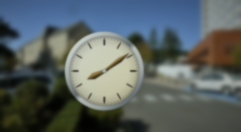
8:09
